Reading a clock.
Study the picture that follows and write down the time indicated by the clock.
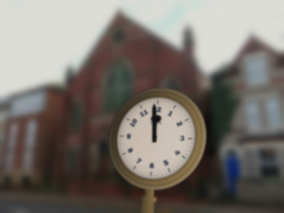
11:59
